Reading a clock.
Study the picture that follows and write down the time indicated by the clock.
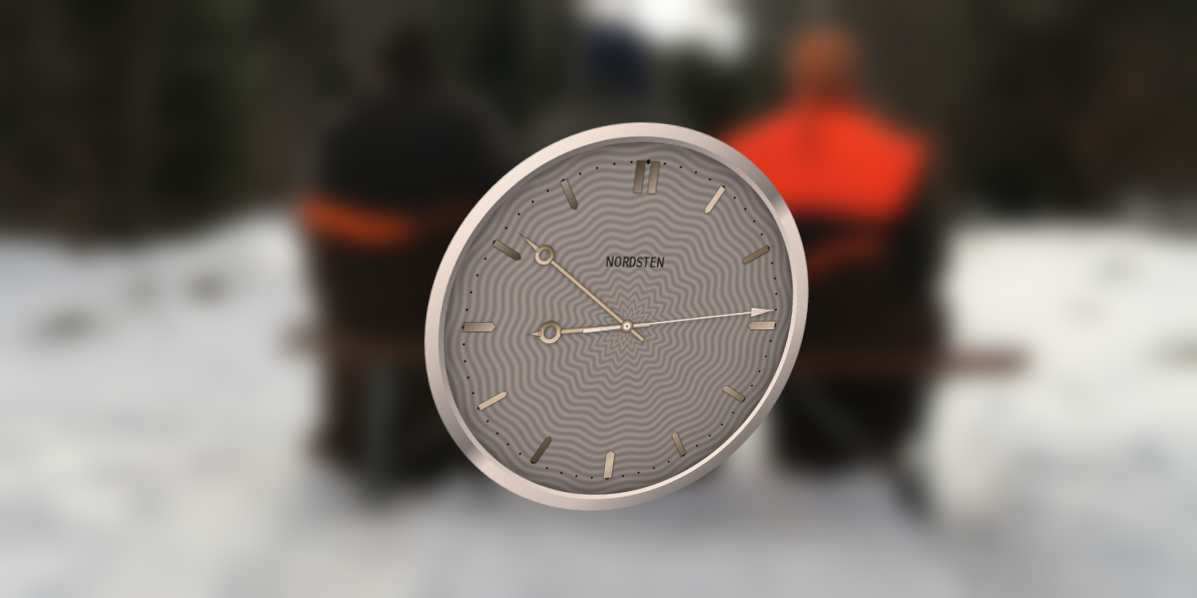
8:51:14
